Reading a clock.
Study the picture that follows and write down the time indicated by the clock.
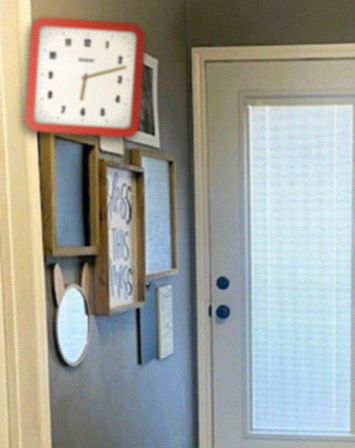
6:12
